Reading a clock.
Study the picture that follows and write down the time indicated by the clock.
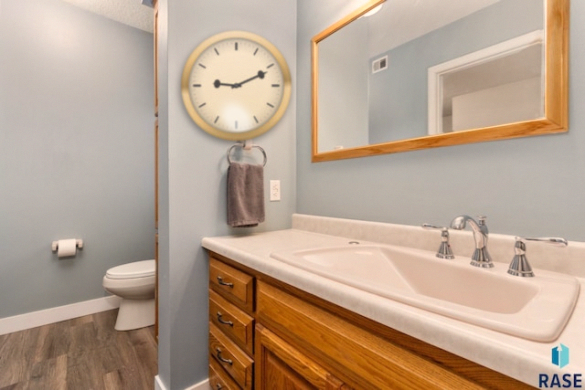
9:11
